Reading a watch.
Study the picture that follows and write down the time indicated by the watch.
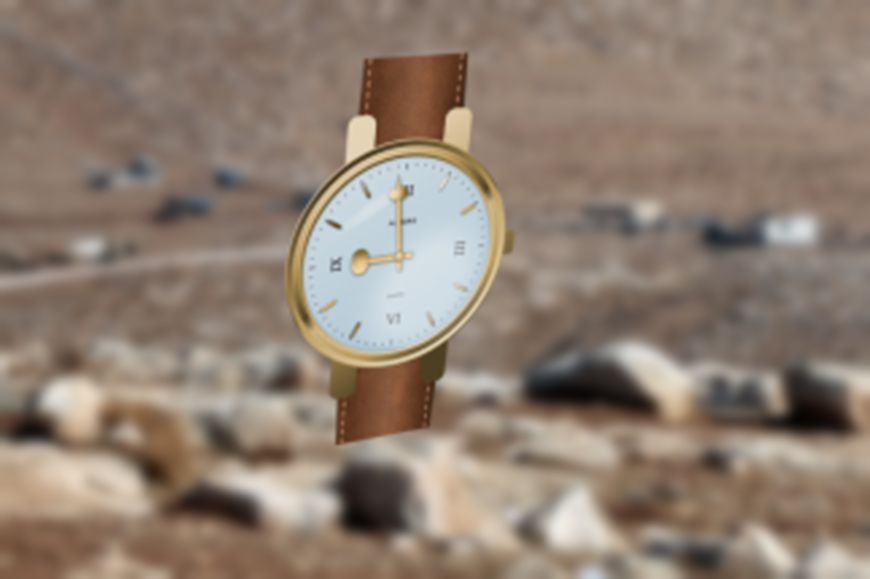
8:59
